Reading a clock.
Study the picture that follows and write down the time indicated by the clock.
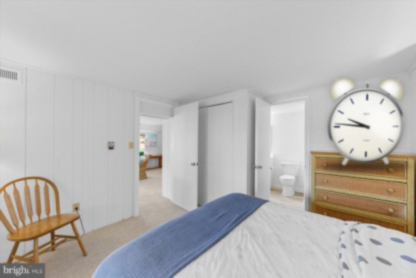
9:46
